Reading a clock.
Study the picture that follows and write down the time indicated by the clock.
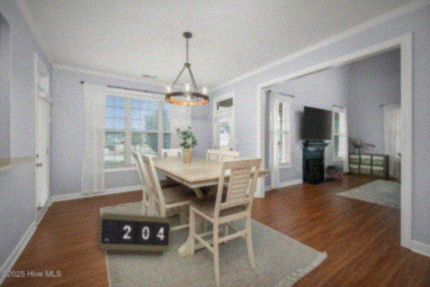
2:04
